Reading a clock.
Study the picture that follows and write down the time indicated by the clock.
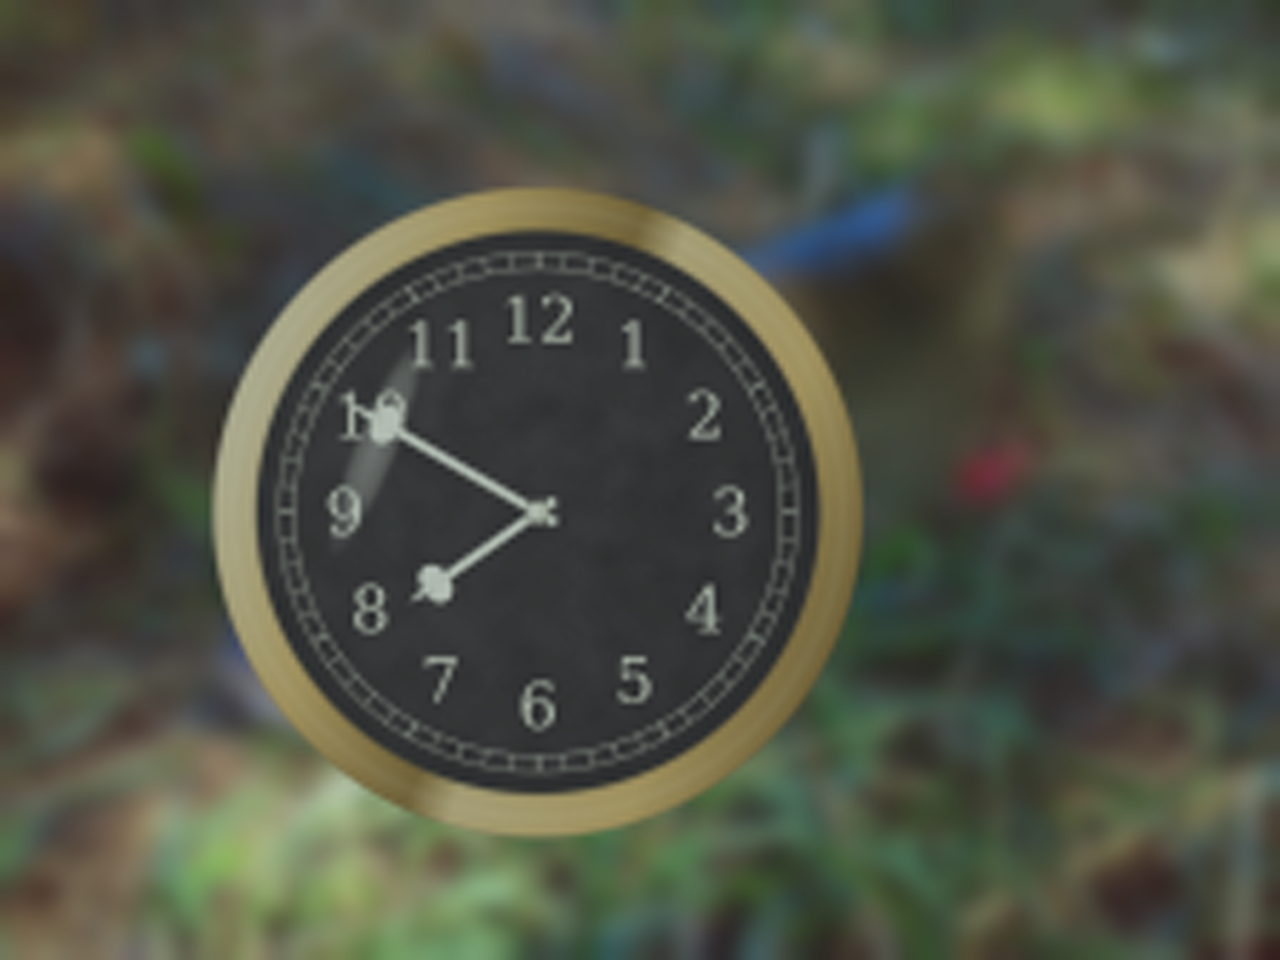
7:50
